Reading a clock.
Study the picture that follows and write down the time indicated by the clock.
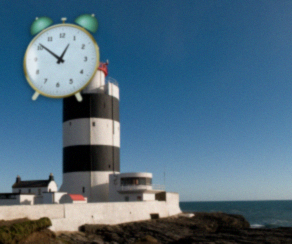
12:51
